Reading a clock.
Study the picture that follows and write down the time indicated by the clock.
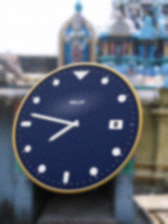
7:47
